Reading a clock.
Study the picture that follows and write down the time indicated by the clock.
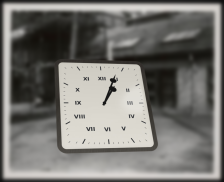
1:04
